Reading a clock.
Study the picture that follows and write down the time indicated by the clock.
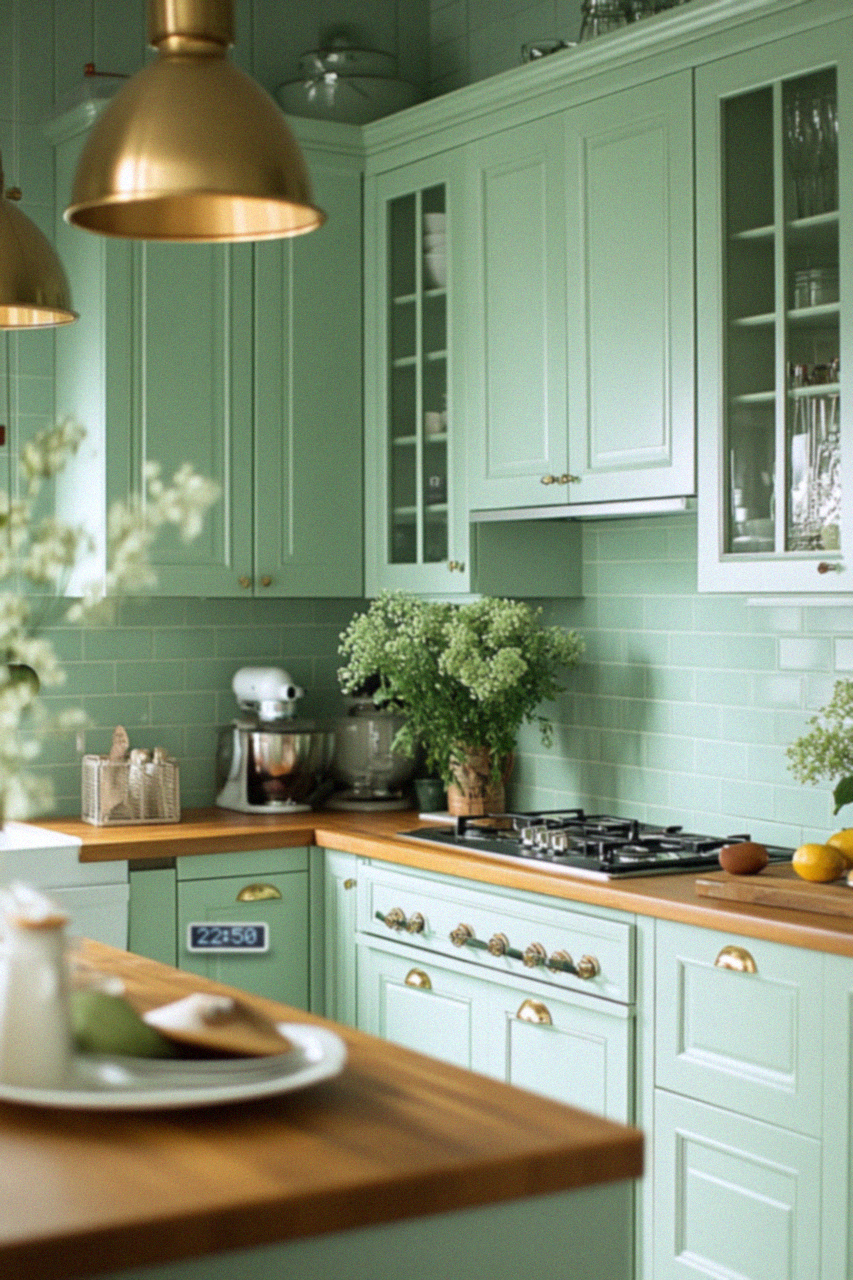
22:50
